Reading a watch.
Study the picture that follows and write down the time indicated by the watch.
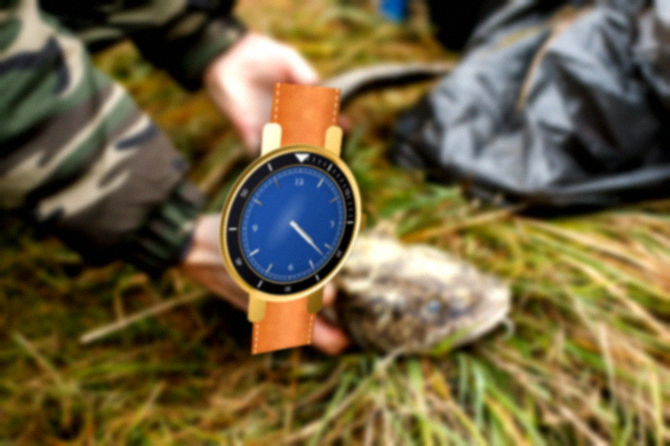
4:22
